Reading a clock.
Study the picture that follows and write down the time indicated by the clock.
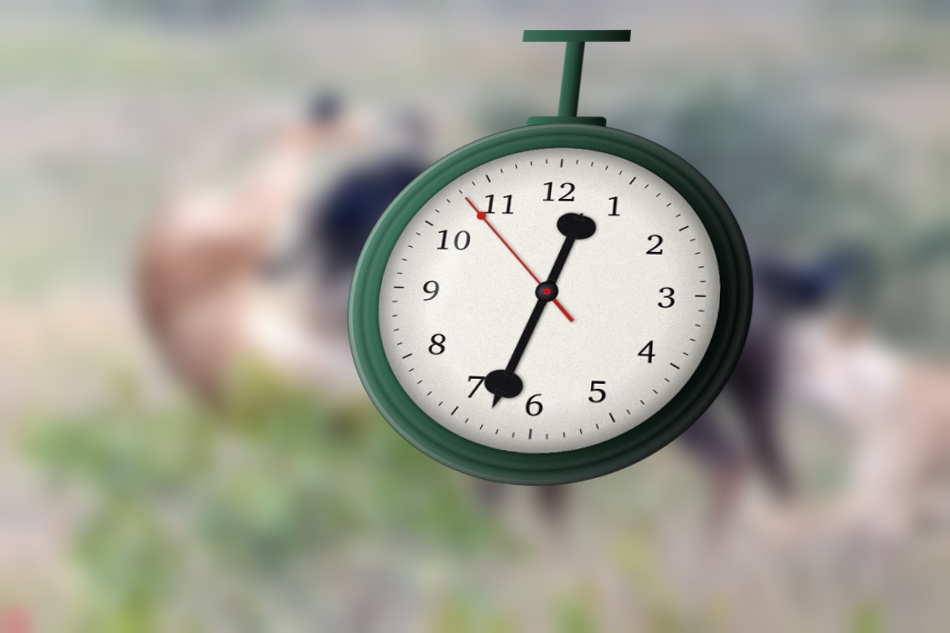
12:32:53
